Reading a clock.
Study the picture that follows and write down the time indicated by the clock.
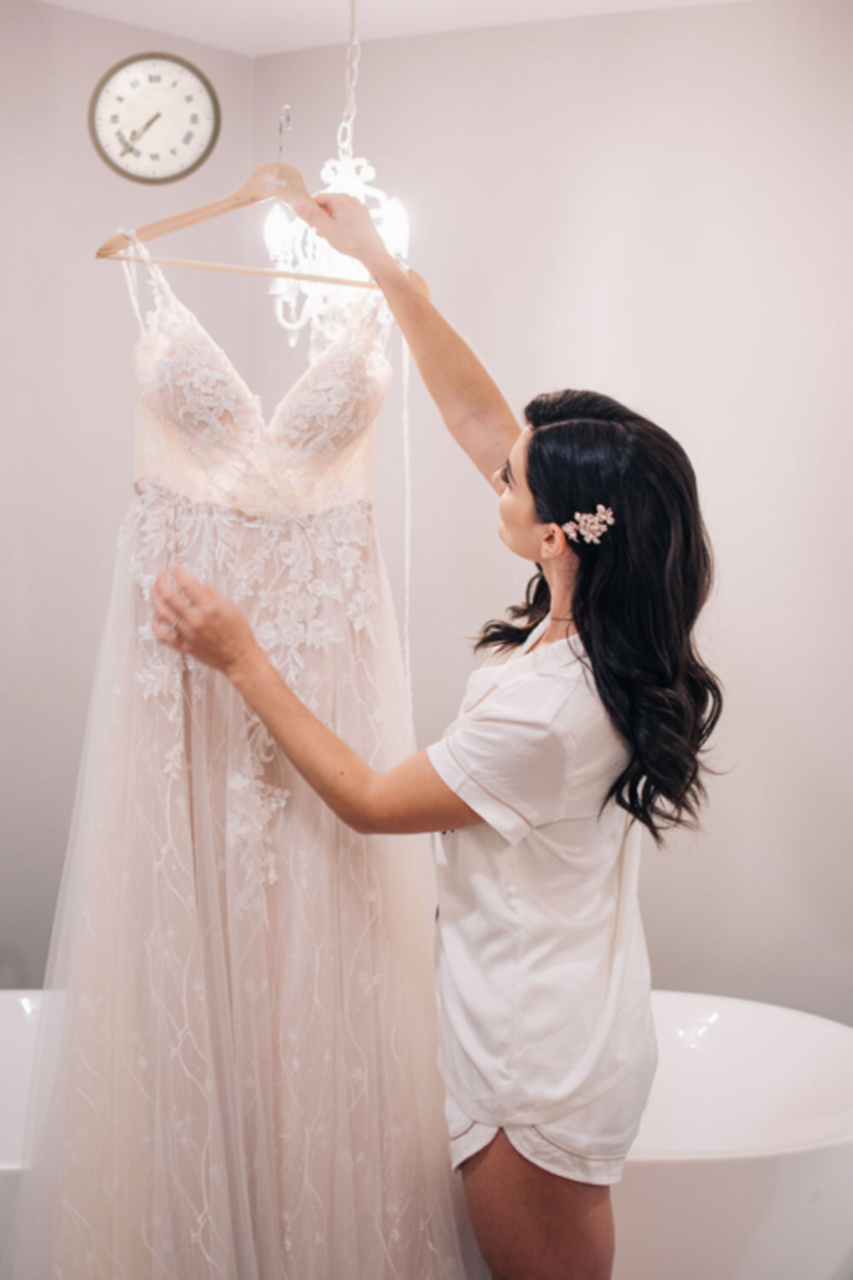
7:37
